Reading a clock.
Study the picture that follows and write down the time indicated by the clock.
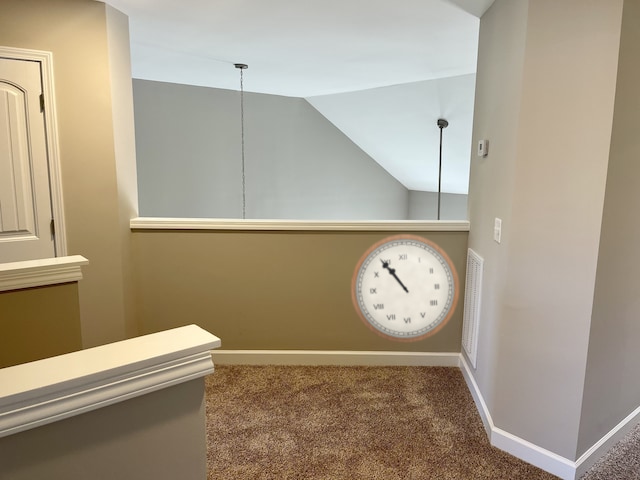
10:54
